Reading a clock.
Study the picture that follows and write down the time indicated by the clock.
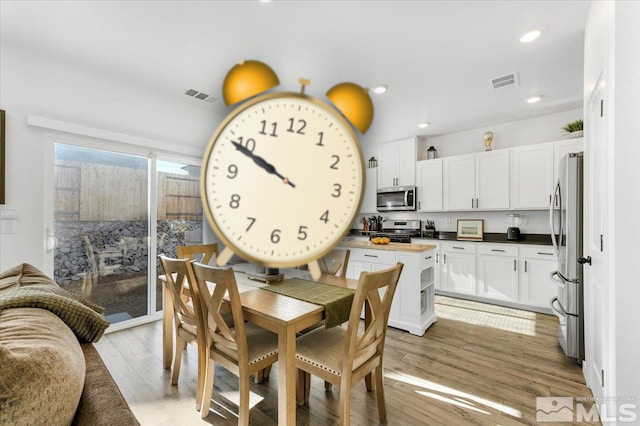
9:49
